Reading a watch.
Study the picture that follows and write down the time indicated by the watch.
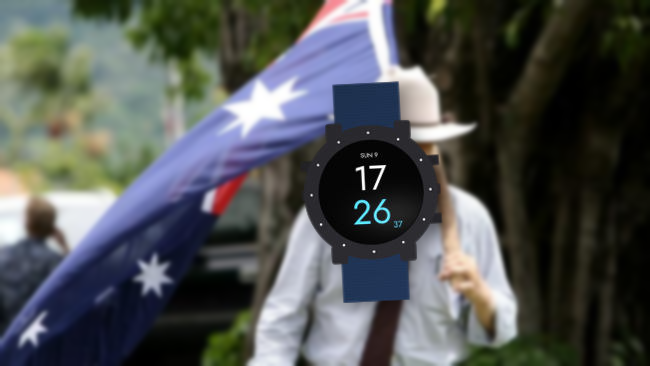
17:26:37
